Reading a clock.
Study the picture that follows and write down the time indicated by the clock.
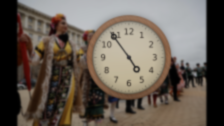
4:54
